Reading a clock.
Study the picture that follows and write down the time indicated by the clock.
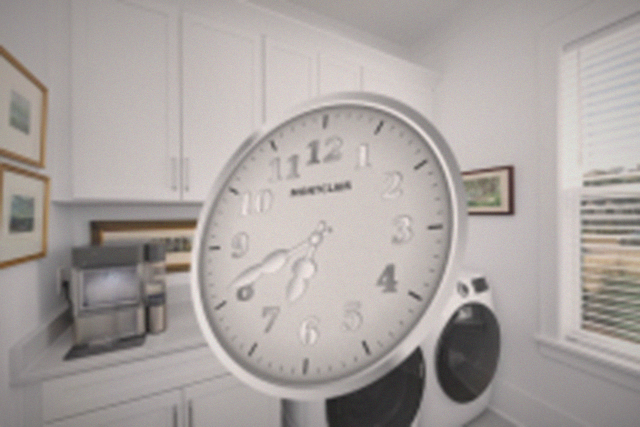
6:41
